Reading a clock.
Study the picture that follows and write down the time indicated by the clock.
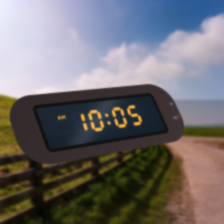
10:05
